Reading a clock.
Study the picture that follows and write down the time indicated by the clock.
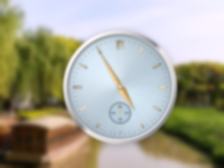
4:55
